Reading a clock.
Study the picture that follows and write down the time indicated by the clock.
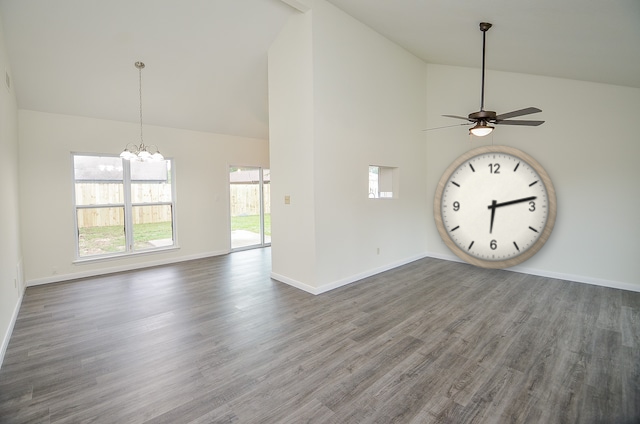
6:13
